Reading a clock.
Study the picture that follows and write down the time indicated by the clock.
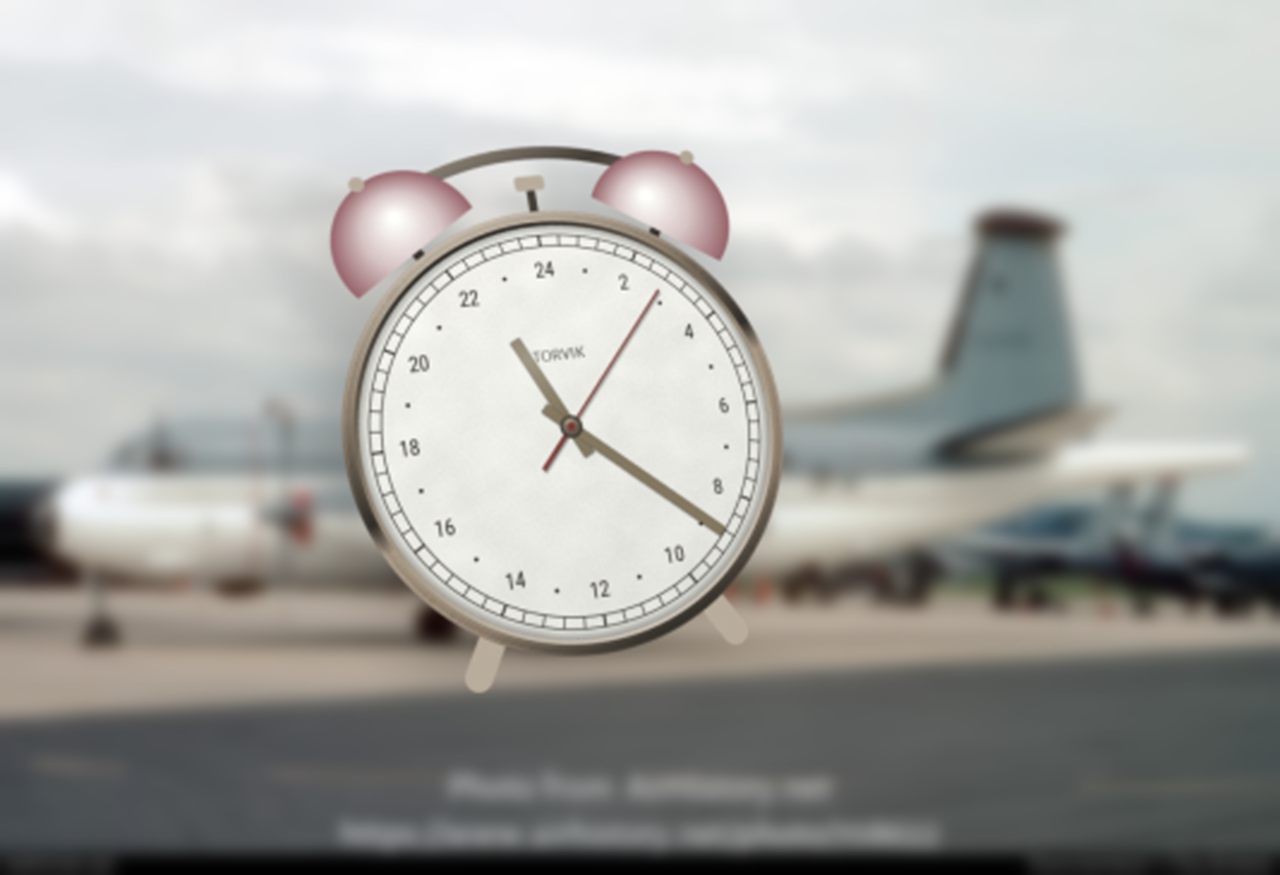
22:22:07
